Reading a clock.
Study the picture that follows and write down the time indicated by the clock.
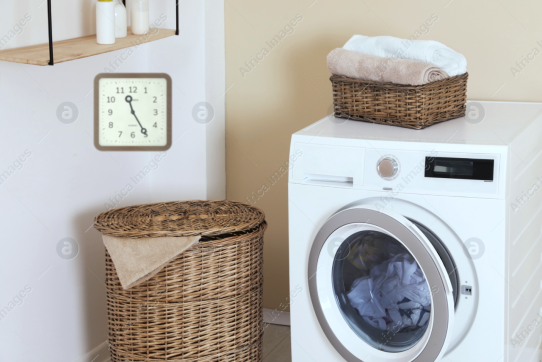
11:25
